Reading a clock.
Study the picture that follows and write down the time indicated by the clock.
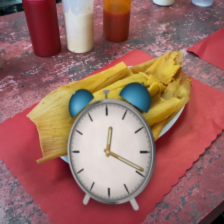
12:19
